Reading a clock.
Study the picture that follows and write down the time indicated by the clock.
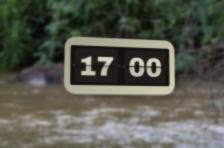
17:00
